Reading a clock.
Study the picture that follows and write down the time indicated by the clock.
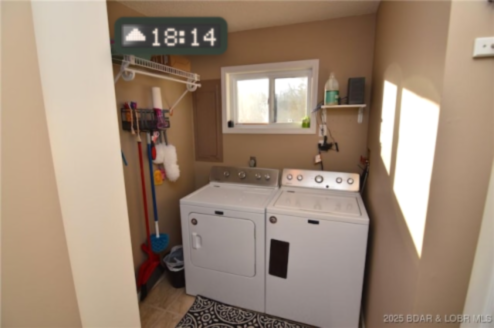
18:14
